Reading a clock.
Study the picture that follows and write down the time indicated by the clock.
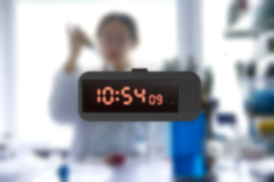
10:54
